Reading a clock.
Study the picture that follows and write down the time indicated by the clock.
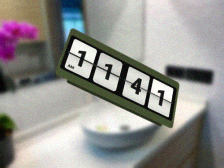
11:41
